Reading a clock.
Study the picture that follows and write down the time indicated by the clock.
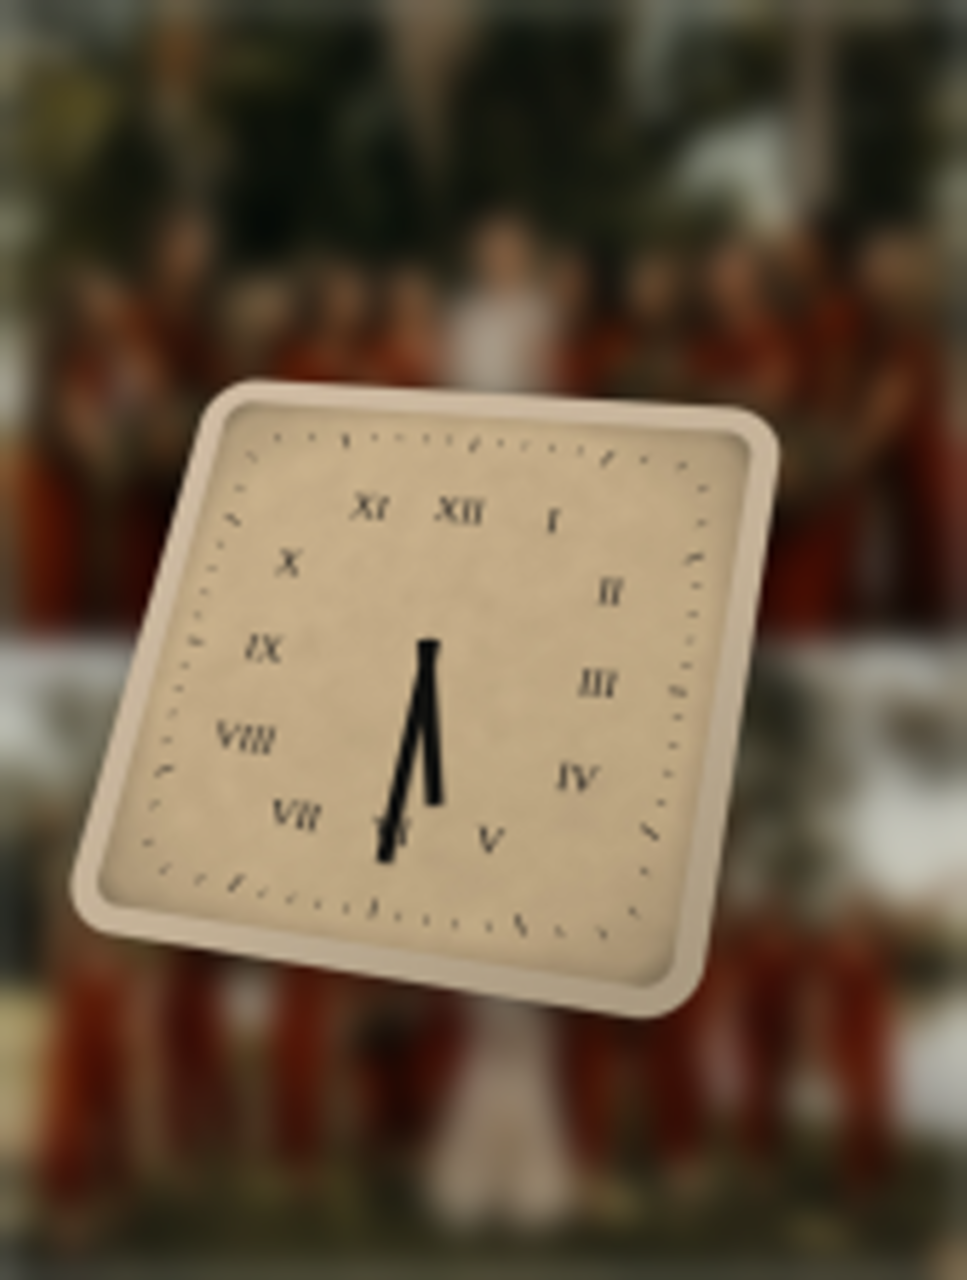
5:30
